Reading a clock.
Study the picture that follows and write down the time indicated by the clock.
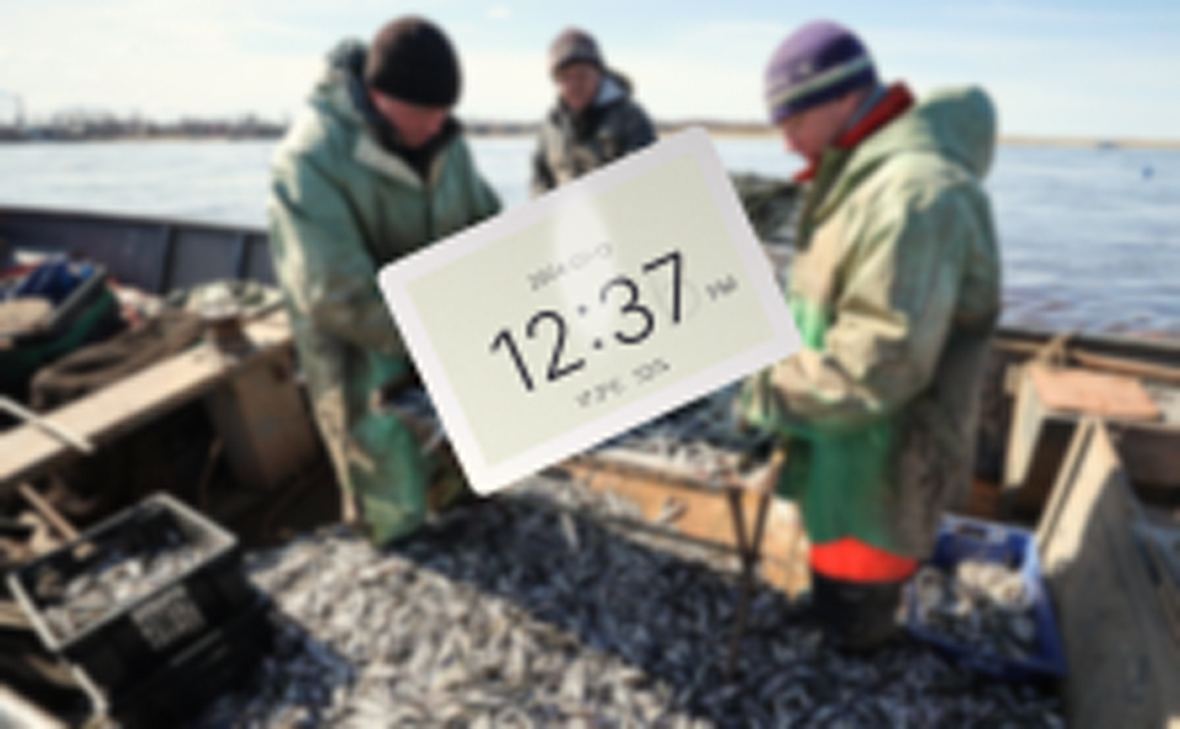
12:37
